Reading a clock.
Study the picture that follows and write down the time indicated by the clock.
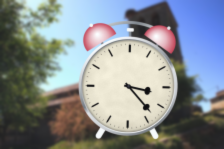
3:23
